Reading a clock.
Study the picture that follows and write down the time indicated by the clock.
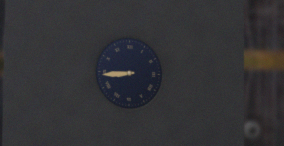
8:44
